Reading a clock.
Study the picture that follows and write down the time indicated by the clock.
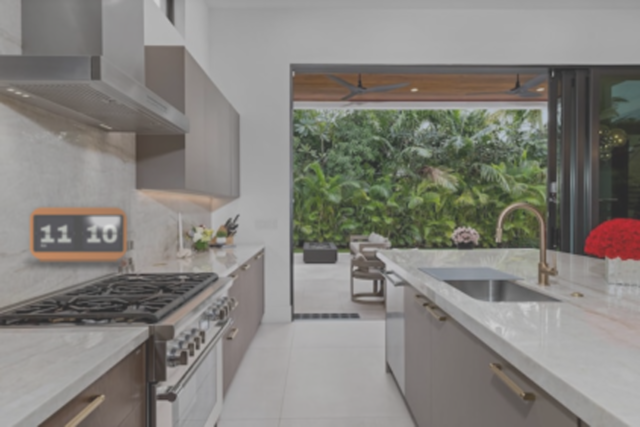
11:10
